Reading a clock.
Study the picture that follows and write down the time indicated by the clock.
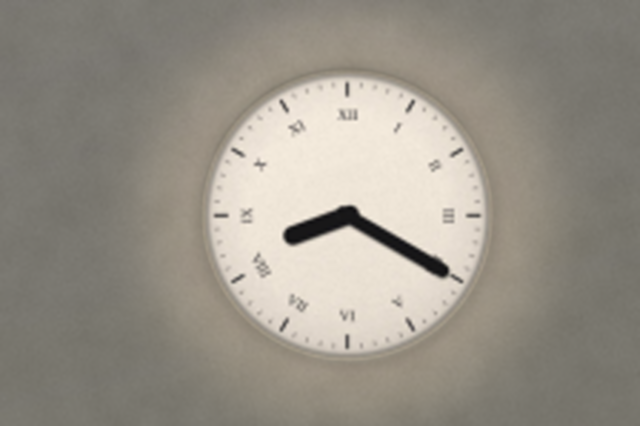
8:20
